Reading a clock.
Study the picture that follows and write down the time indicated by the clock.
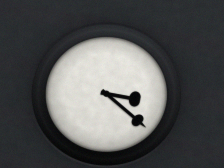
3:22
